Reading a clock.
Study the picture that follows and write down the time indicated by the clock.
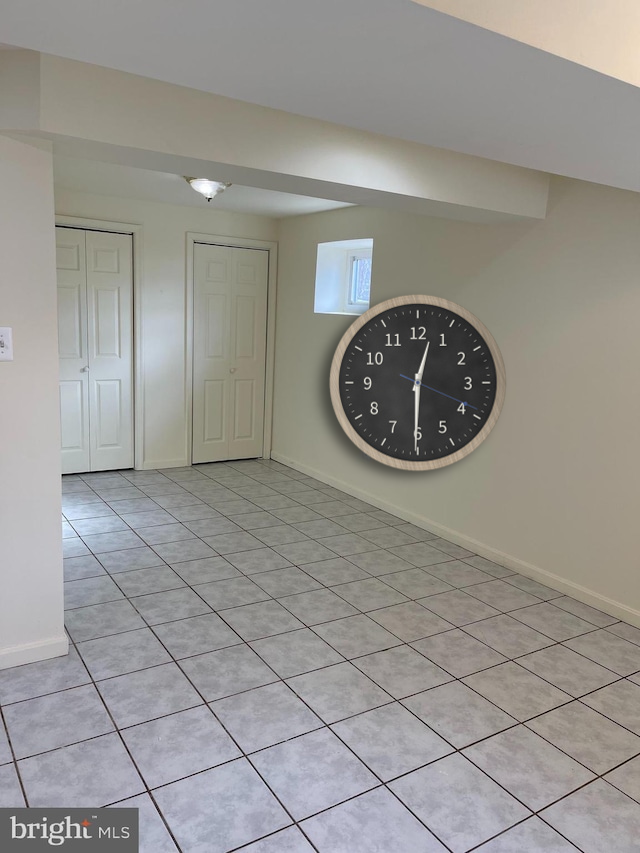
12:30:19
